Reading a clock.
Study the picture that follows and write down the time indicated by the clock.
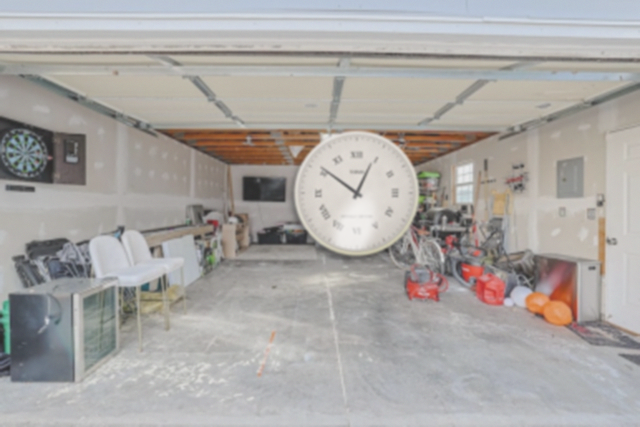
12:51
